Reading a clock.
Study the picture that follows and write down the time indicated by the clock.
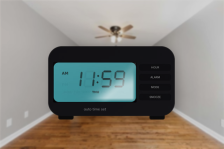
11:59
